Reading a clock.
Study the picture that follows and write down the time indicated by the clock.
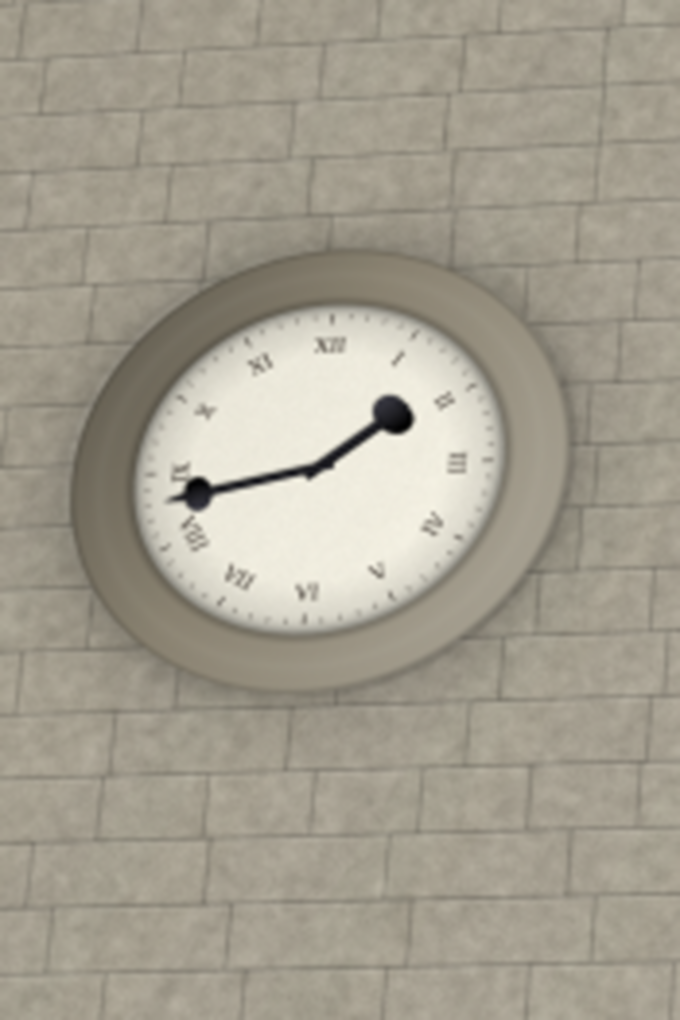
1:43
